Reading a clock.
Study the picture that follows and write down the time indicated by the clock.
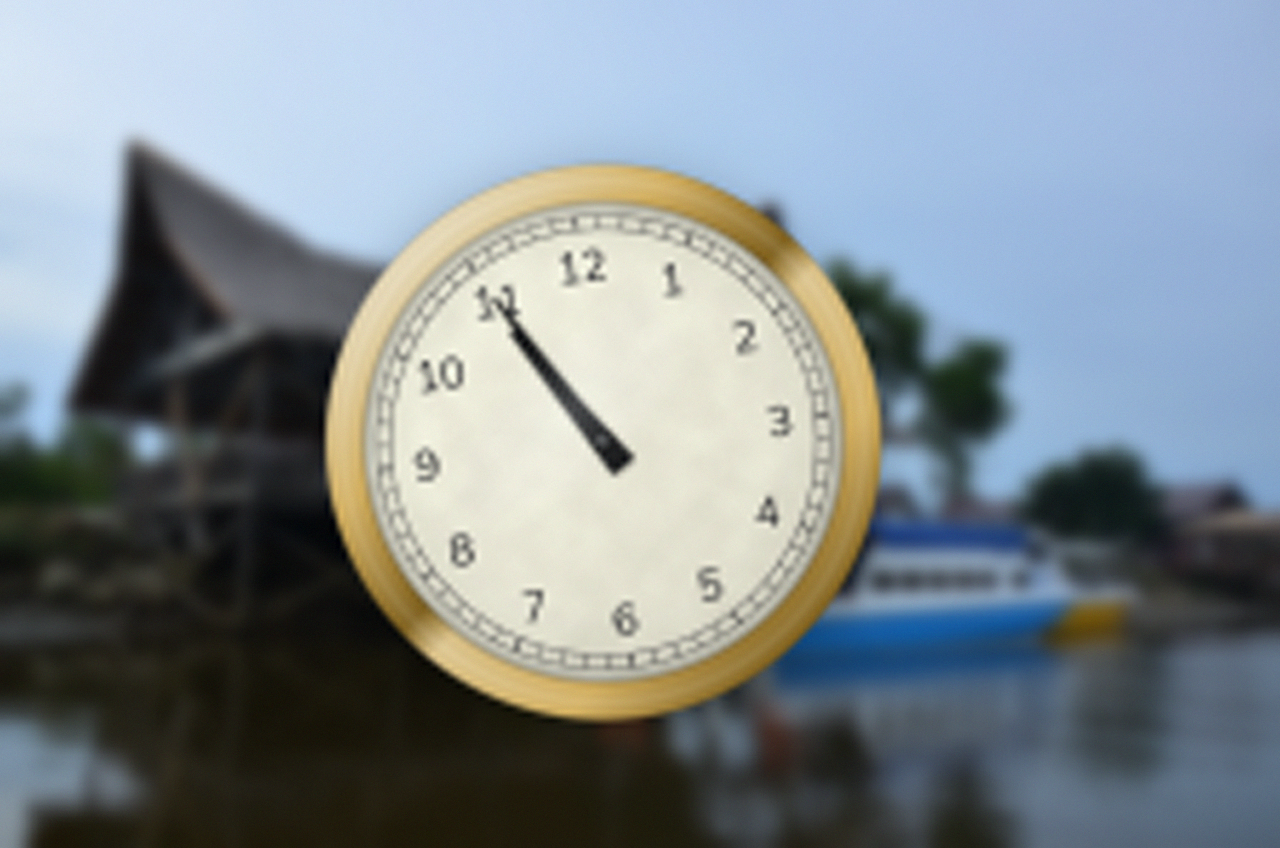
10:55
